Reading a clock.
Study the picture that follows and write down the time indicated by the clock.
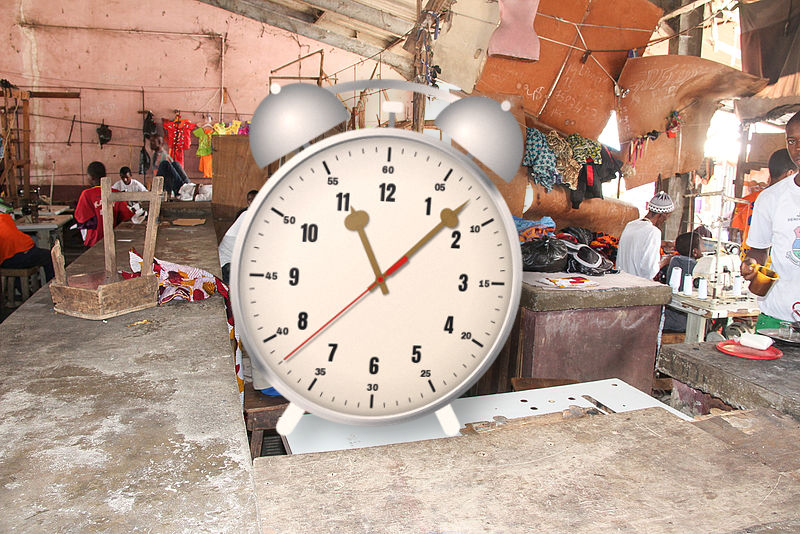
11:07:38
